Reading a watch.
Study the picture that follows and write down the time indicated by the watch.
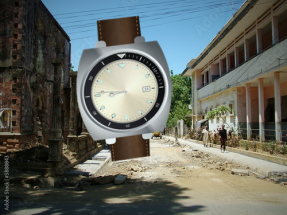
8:46
